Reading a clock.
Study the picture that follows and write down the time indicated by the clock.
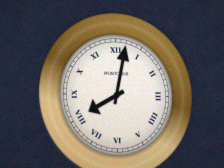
8:02
